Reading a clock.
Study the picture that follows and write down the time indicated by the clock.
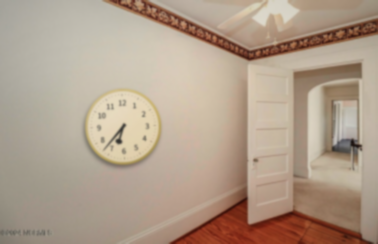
6:37
